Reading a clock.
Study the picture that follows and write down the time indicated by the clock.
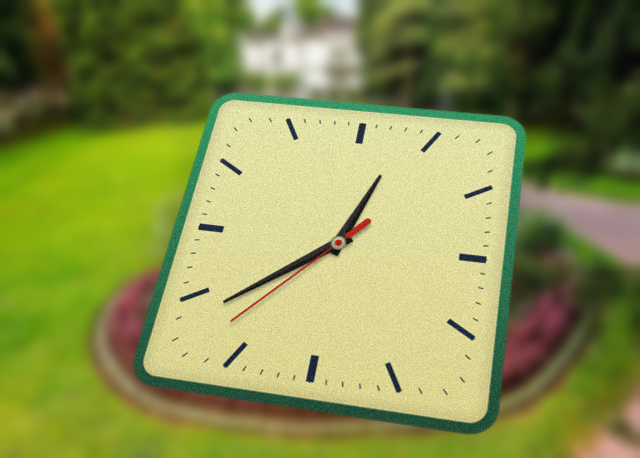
12:38:37
